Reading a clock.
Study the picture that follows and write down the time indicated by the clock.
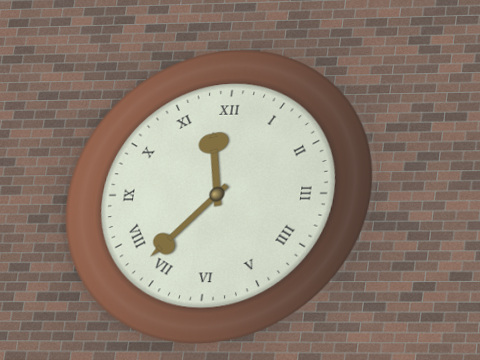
11:37
